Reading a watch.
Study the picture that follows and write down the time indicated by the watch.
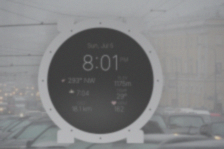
8:01
